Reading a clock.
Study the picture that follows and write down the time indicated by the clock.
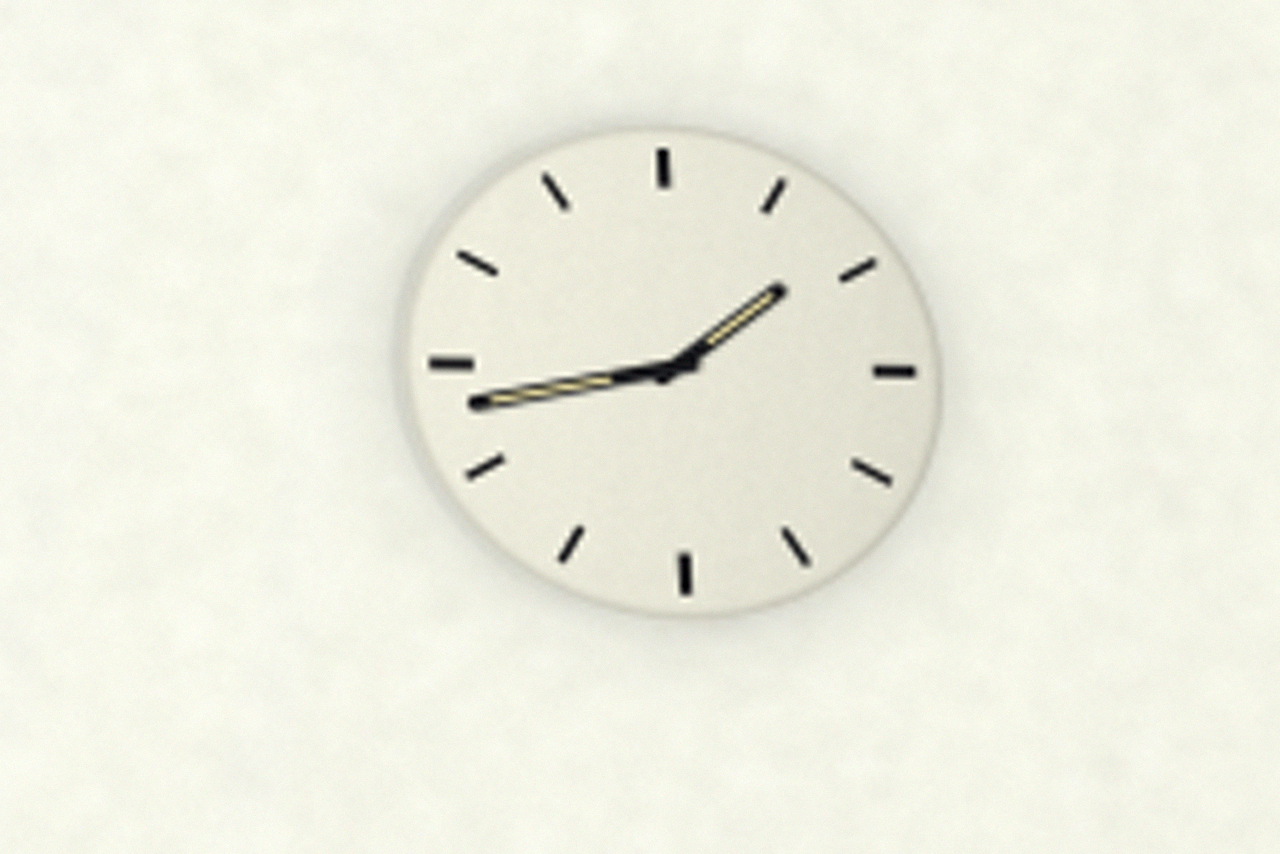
1:43
